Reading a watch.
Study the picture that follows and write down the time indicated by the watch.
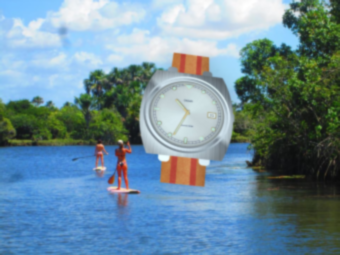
10:34
